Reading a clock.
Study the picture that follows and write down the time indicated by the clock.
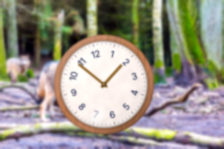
1:54
